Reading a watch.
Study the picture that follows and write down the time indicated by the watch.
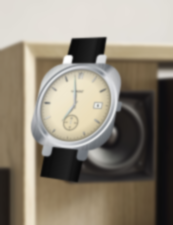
6:58
